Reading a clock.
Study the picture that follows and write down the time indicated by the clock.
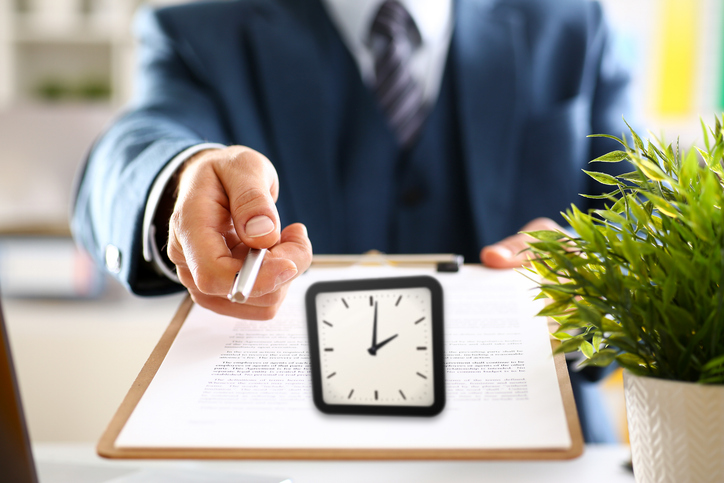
2:01
